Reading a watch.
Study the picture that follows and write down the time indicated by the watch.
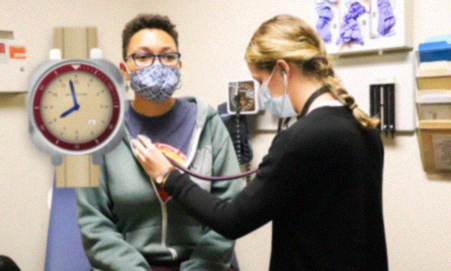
7:58
